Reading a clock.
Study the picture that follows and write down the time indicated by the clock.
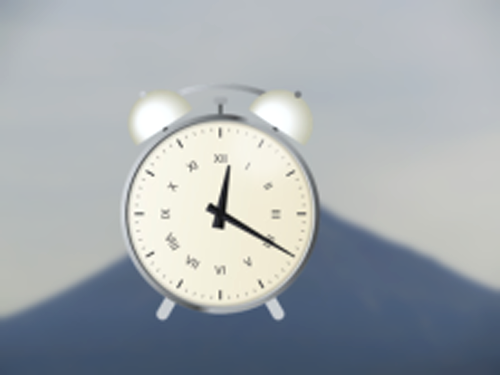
12:20
